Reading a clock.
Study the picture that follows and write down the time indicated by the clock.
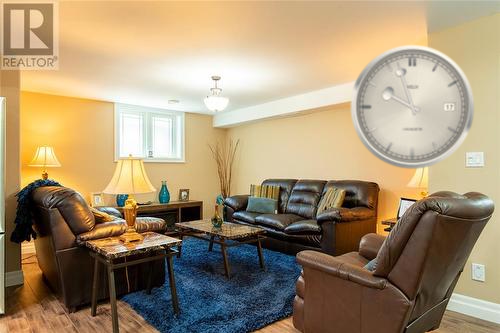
9:57
